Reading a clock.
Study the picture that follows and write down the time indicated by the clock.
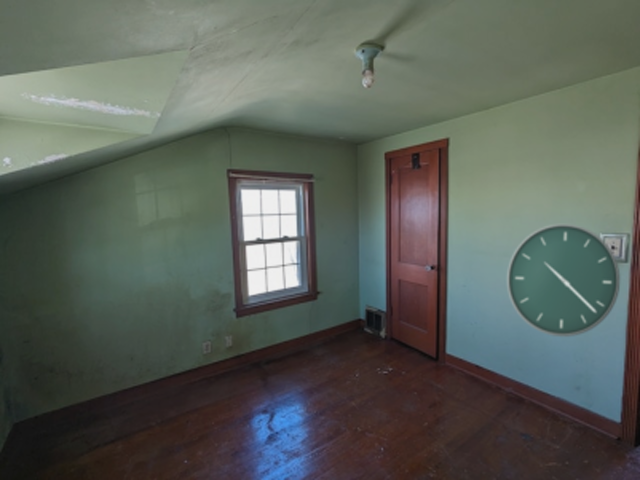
10:22
